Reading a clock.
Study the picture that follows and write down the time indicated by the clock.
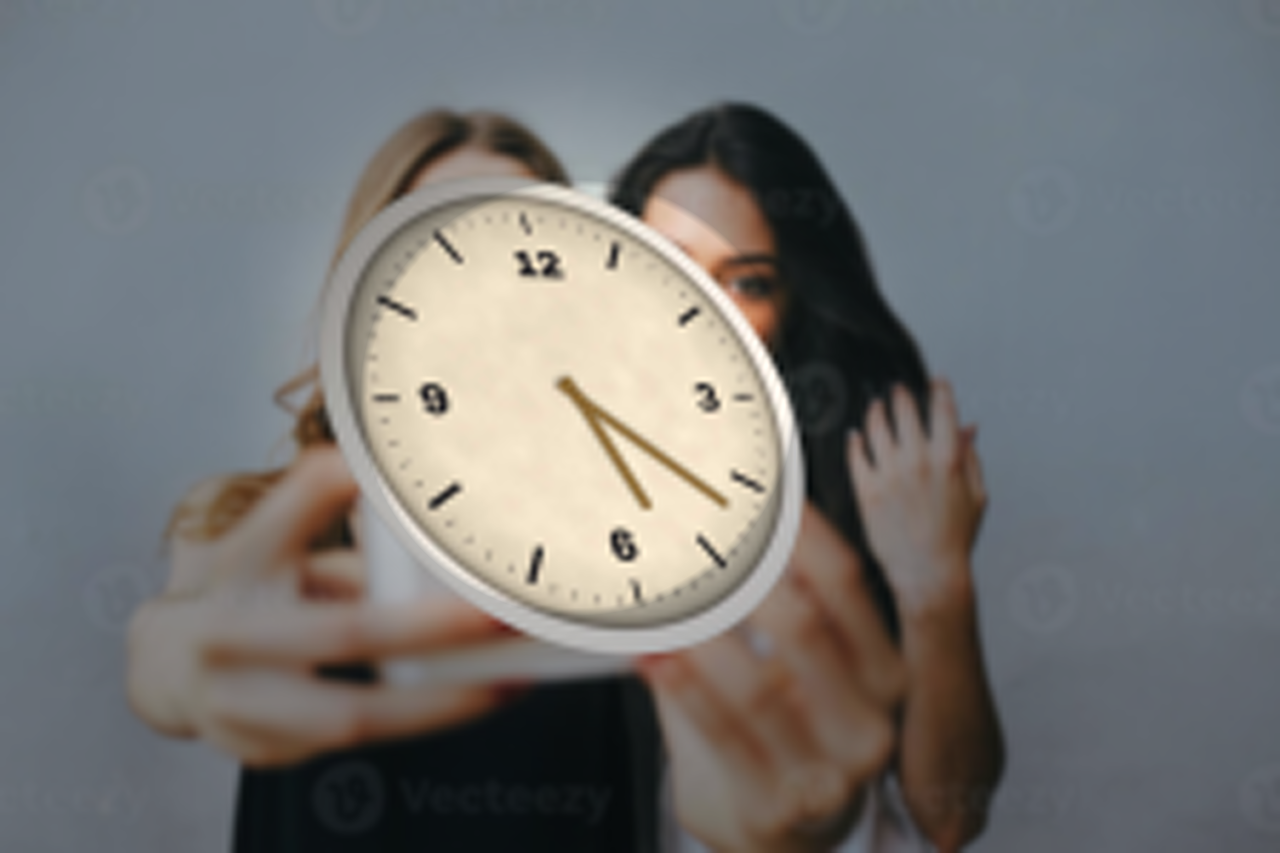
5:22
